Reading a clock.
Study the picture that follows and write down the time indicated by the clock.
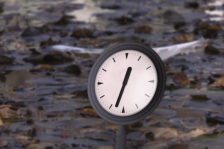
12:33
